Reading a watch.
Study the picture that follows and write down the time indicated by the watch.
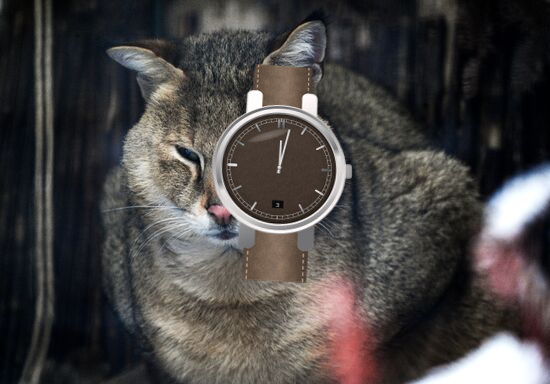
12:02
